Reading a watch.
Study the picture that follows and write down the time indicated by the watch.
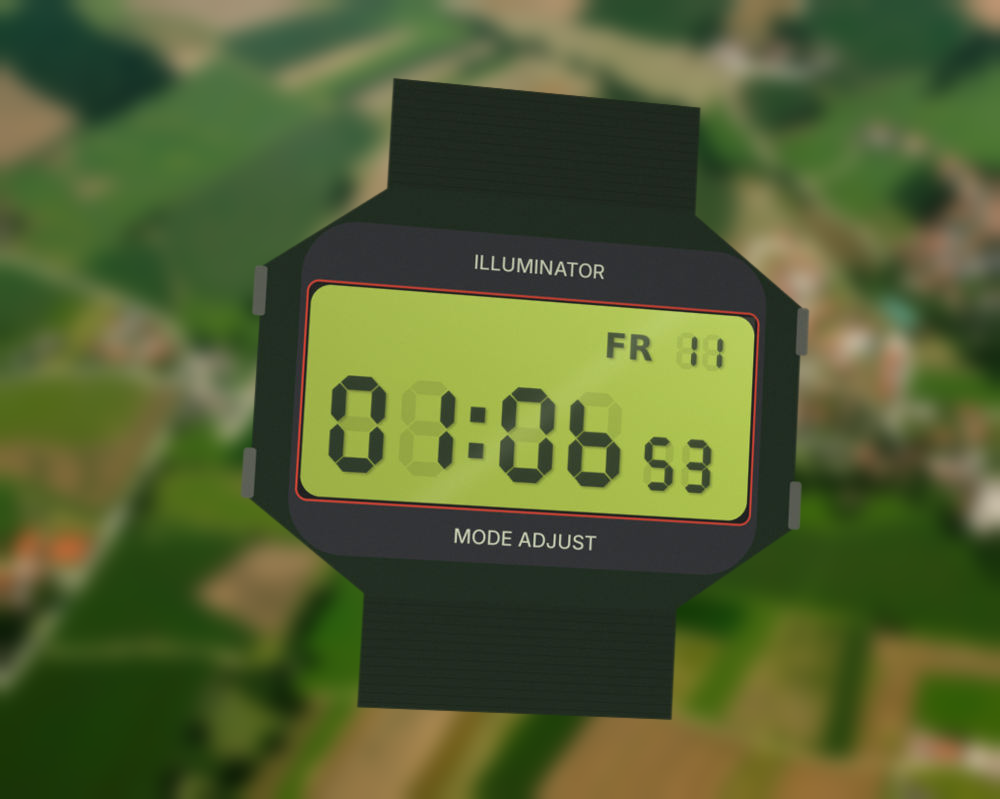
1:06:53
